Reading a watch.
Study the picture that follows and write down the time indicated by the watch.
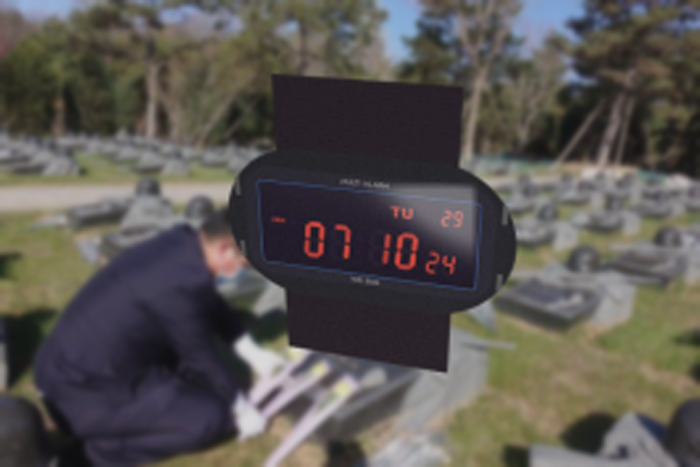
7:10:24
